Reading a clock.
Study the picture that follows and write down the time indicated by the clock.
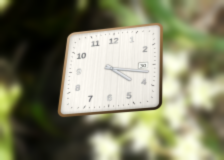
4:17
